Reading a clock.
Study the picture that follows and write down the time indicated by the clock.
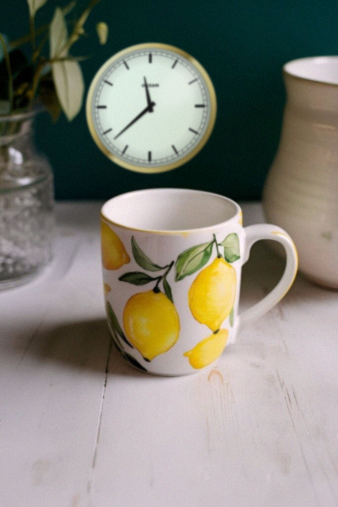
11:38
